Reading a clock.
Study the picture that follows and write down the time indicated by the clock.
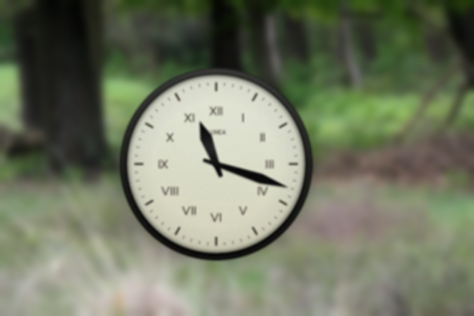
11:18
